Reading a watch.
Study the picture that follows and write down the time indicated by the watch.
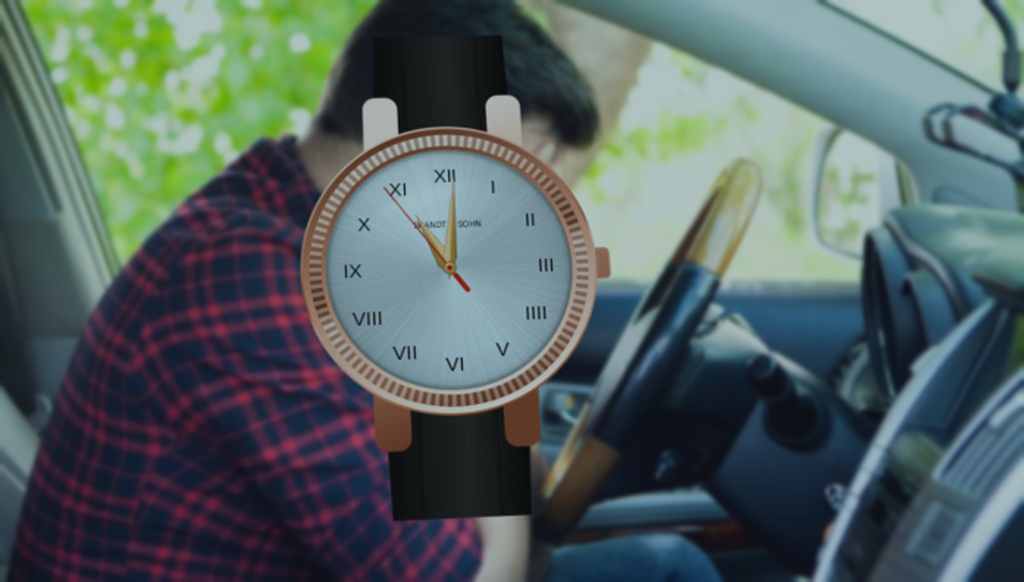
11:00:54
